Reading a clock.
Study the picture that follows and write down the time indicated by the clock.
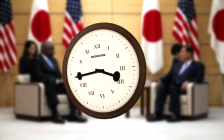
3:44
